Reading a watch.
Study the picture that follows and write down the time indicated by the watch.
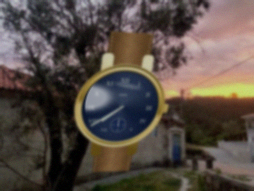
7:39
